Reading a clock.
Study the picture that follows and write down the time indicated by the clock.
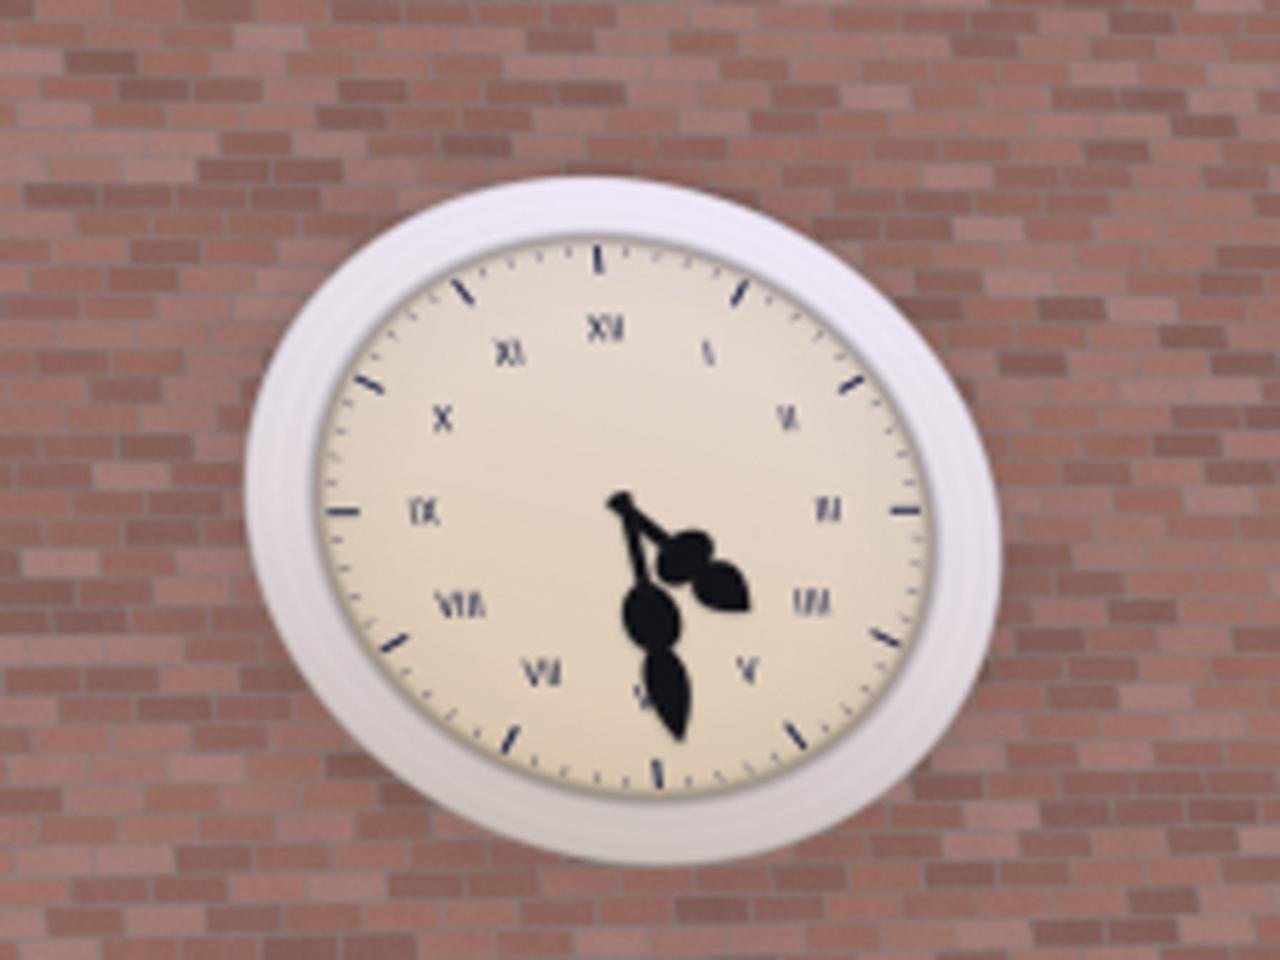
4:29
